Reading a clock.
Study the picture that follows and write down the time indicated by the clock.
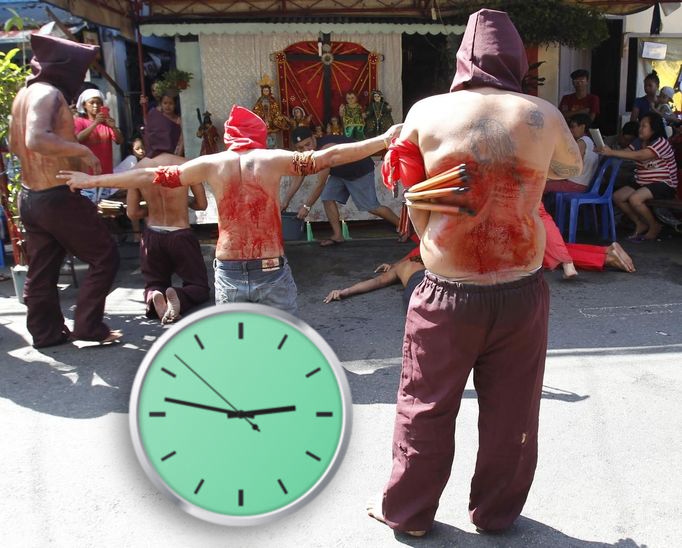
2:46:52
